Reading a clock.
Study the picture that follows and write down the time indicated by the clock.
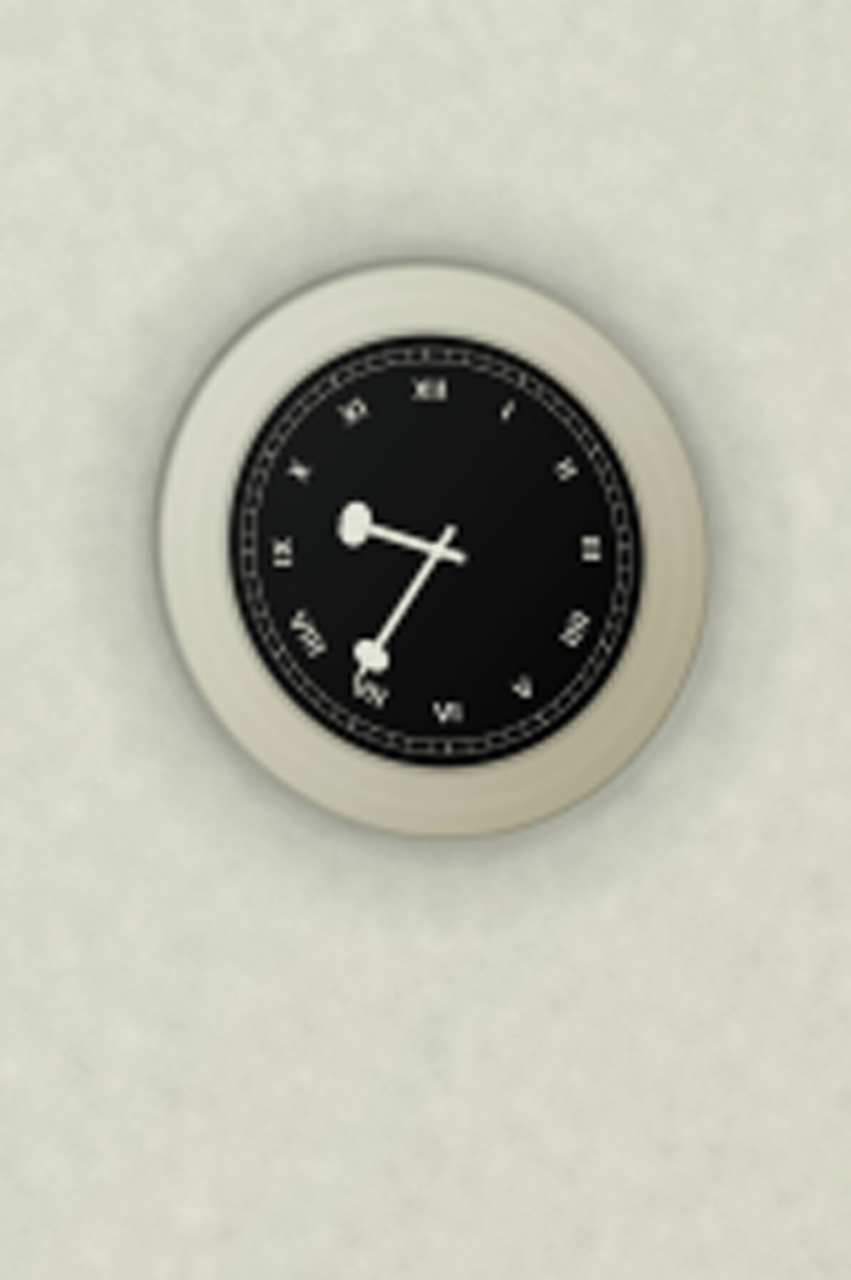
9:36
